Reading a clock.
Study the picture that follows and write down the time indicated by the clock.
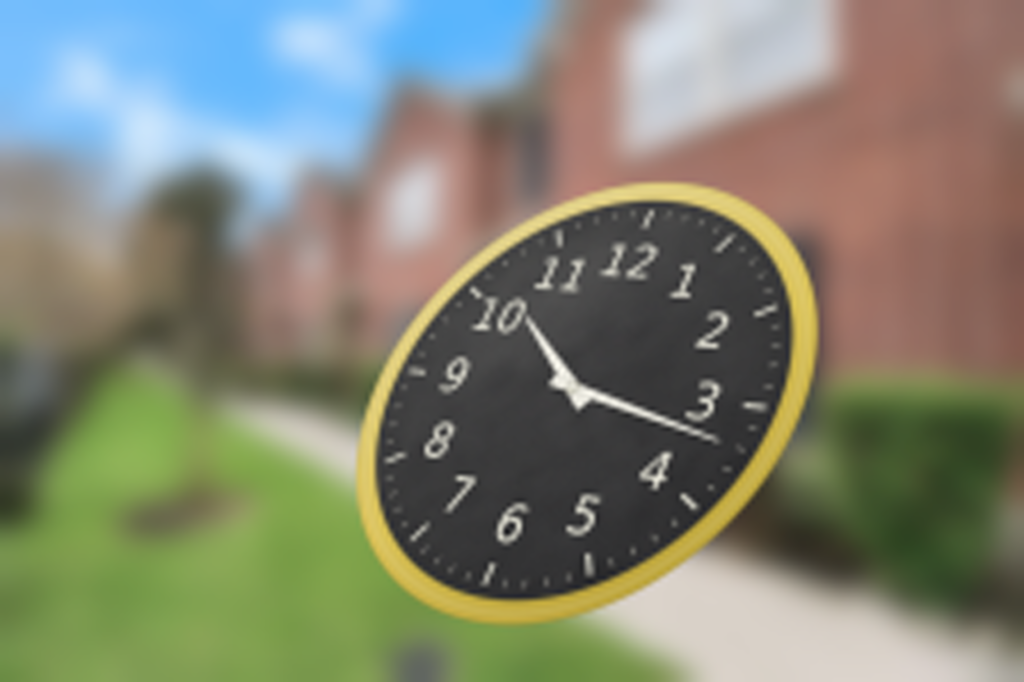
10:17
